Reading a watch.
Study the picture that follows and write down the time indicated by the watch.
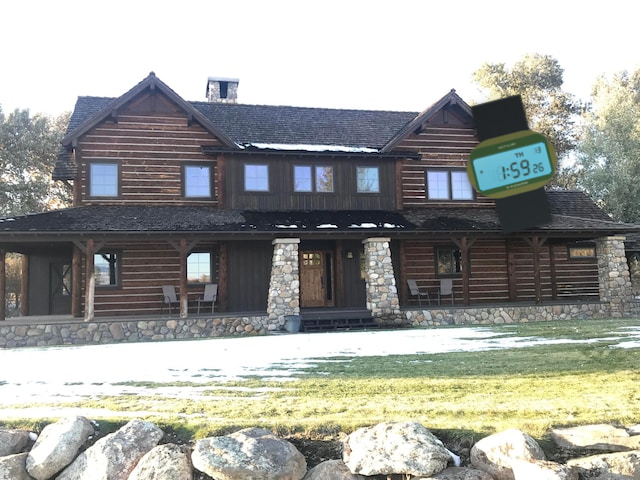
1:59:26
